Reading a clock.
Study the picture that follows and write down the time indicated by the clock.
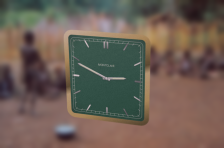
2:49
